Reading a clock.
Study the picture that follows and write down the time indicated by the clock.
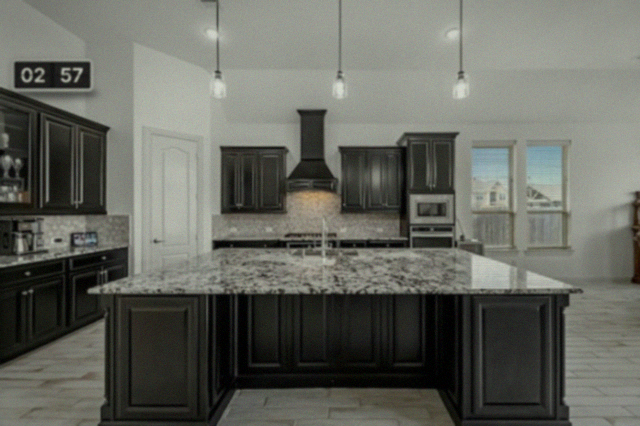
2:57
